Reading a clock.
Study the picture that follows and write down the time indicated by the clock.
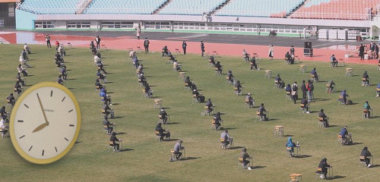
7:55
